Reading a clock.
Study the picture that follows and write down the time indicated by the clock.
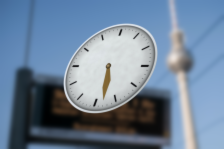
5:28
